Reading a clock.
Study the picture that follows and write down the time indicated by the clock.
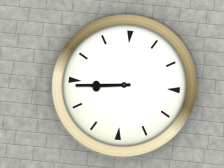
8:44
